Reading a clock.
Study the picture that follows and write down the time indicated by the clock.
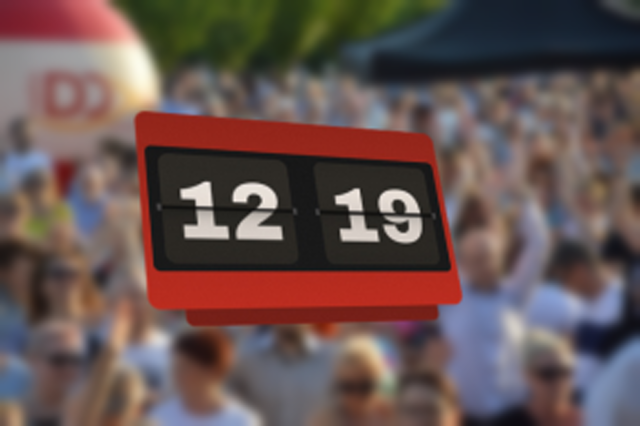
12:19
